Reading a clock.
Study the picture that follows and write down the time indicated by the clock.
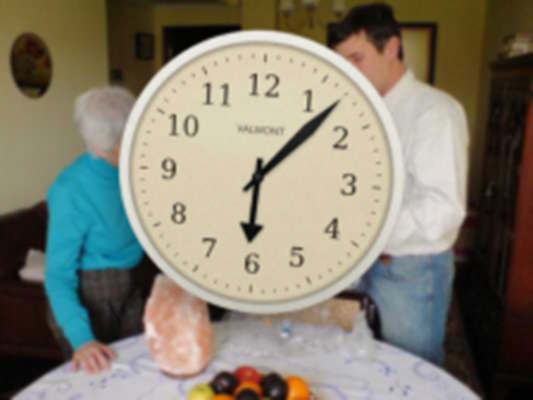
6:07
